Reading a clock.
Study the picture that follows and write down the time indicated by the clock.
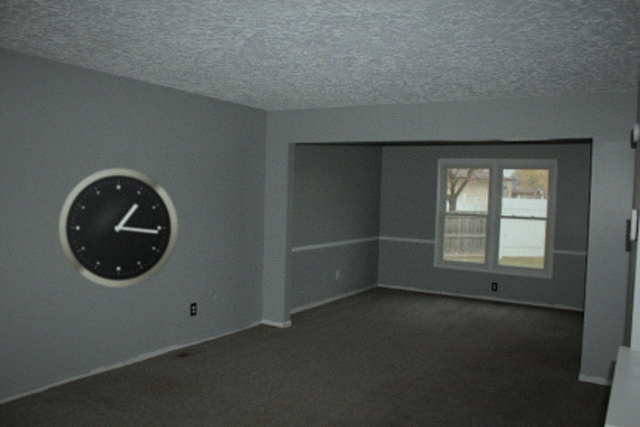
1:16
